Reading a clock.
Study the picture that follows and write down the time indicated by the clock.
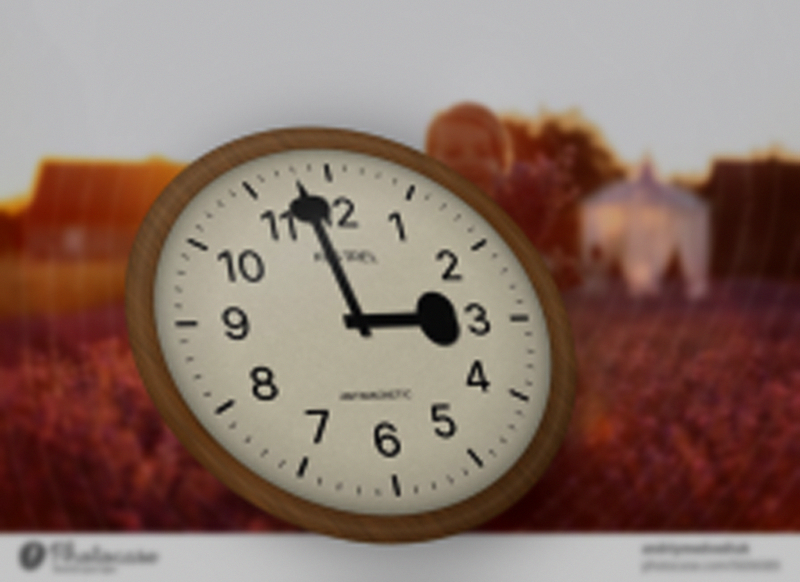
2:58
